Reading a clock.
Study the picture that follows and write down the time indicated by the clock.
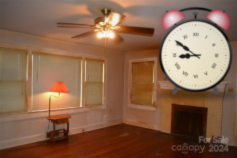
8:51
